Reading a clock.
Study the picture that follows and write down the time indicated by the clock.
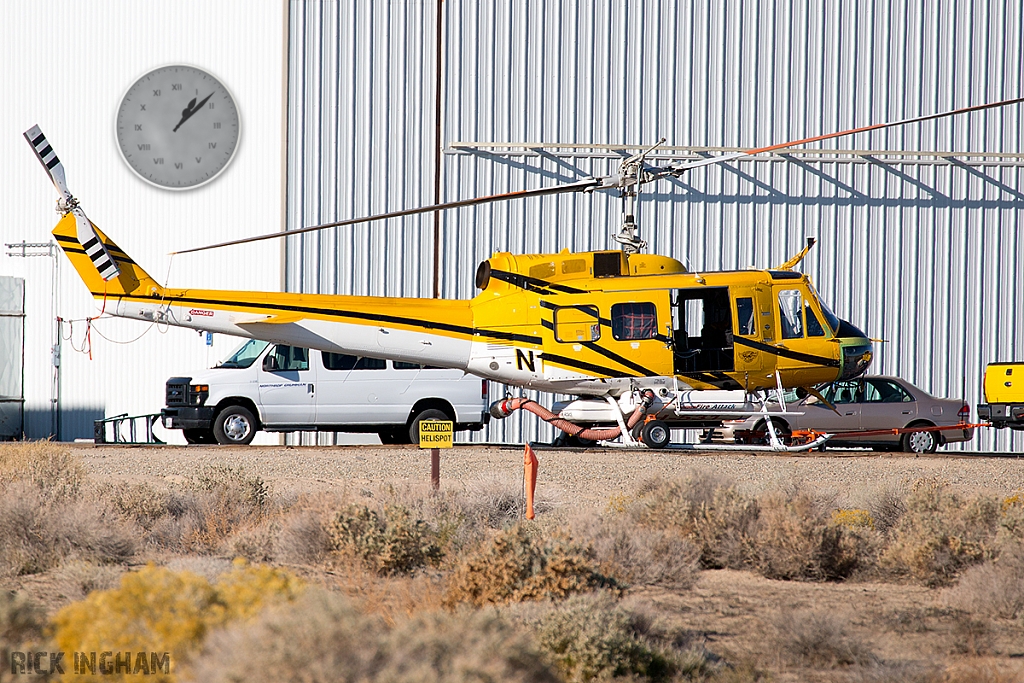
1:08
